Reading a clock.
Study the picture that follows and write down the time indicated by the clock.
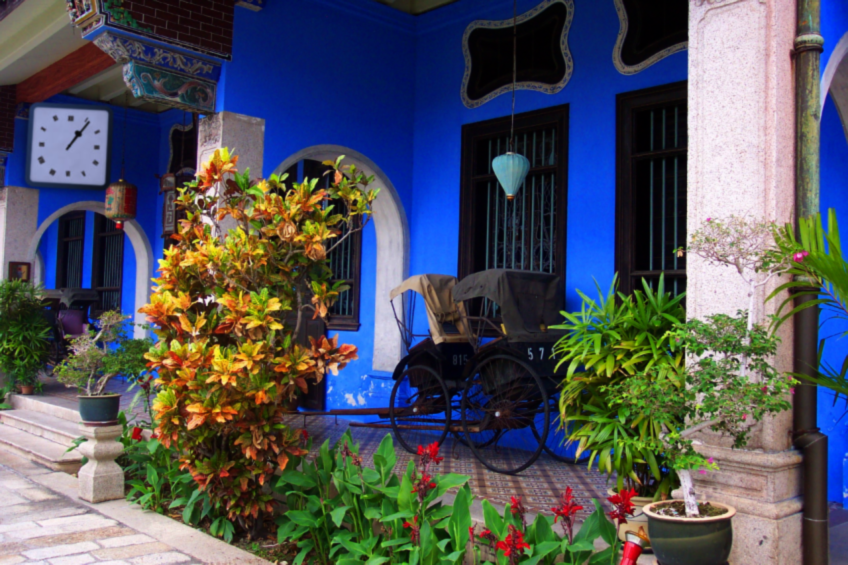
1:06
